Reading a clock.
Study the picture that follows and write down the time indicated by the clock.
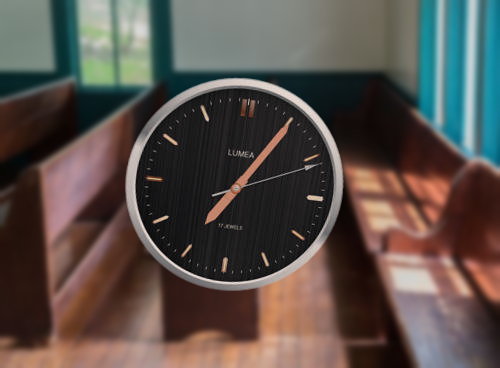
7:05:11
